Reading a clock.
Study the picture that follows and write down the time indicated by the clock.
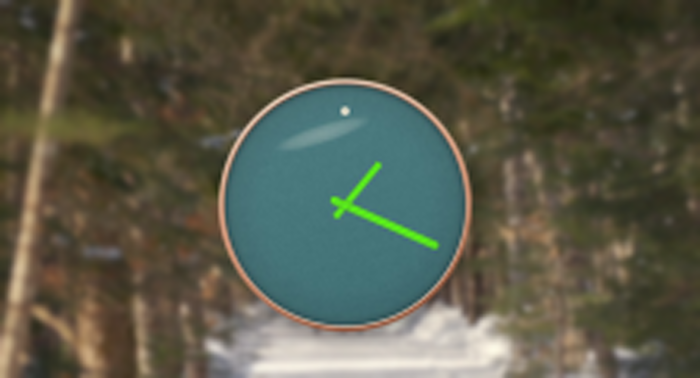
1:19
